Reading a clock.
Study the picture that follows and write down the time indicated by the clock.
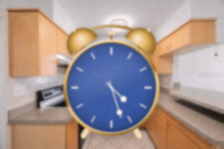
4:27
